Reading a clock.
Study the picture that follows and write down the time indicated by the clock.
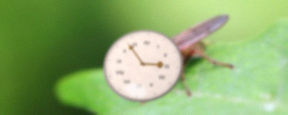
2:53
